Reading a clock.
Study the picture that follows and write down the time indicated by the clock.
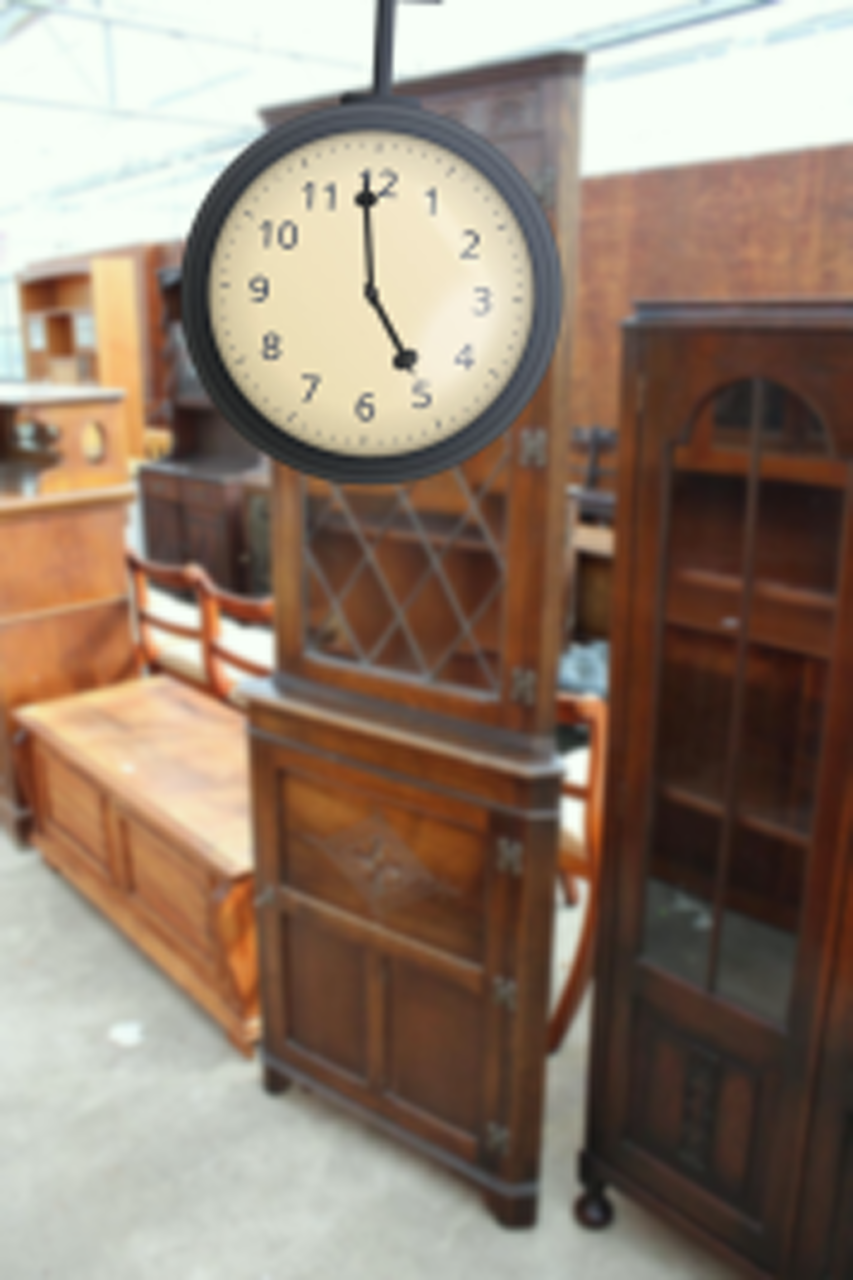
4:59
